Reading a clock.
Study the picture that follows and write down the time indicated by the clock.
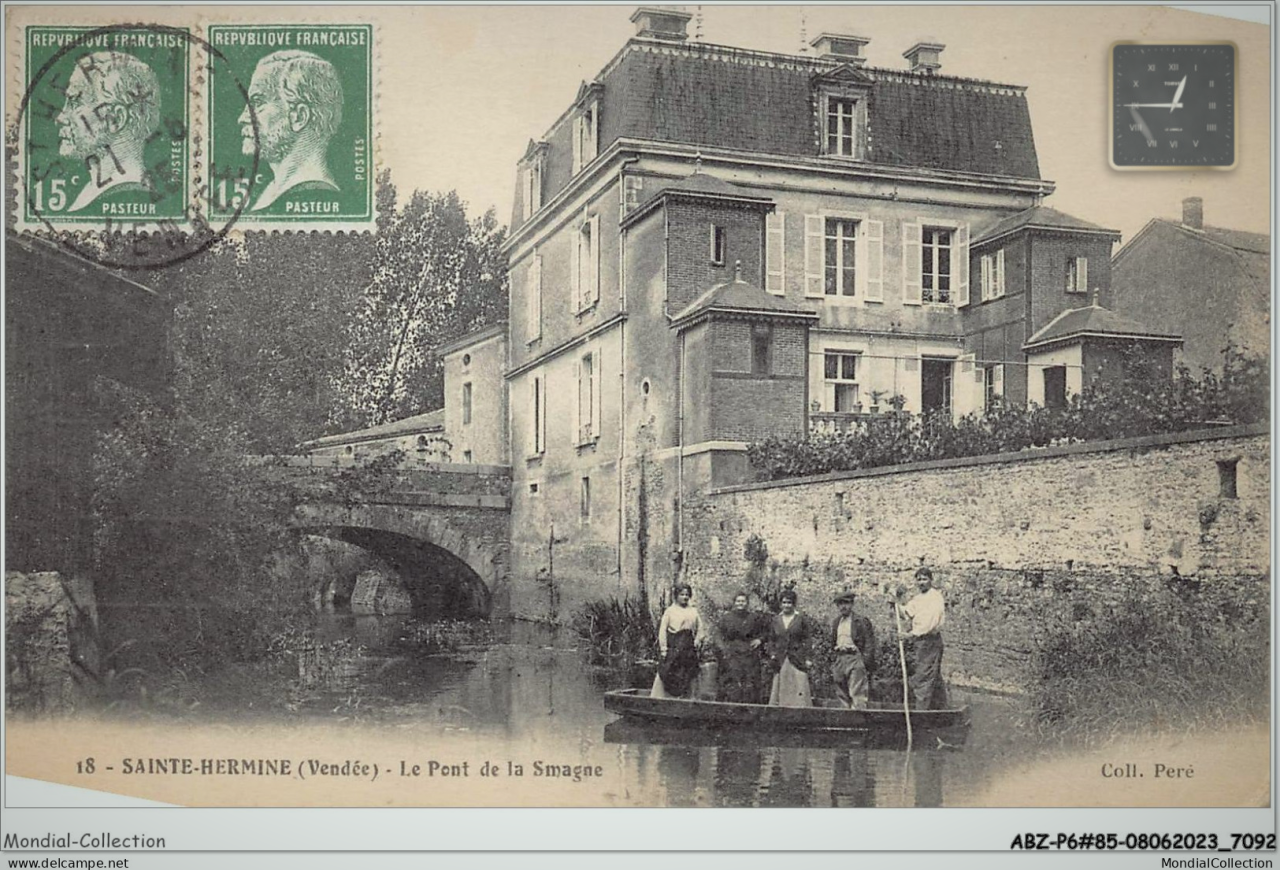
12:45
